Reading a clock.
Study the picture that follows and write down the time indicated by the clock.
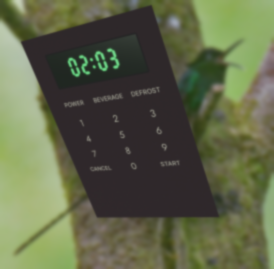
2:03
